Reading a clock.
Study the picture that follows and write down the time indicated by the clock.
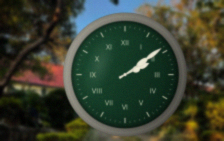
2:09
